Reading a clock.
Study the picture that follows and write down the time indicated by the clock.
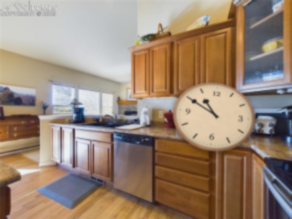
10:50
